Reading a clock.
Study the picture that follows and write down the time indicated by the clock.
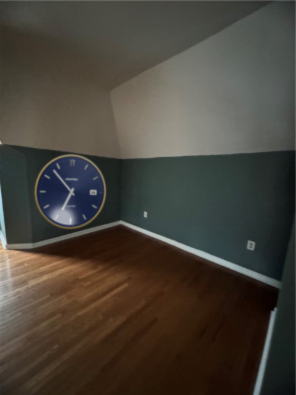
6:53
